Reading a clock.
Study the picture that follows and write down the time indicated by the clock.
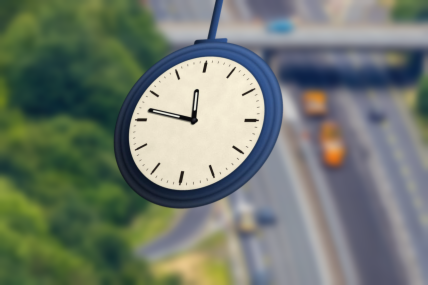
11:47
